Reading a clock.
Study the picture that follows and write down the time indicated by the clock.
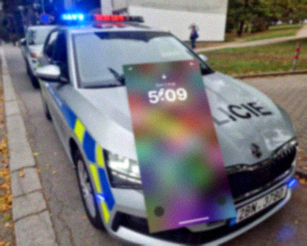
5:09
